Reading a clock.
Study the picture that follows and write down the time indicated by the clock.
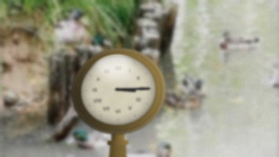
3:15
